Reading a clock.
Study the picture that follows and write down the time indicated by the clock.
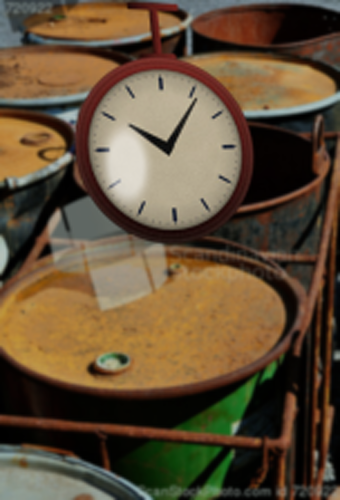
10:06
